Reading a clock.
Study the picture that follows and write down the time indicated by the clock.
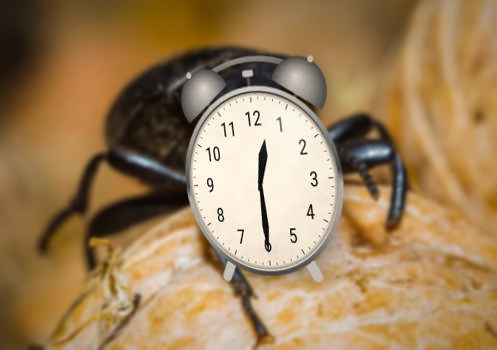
12:30
